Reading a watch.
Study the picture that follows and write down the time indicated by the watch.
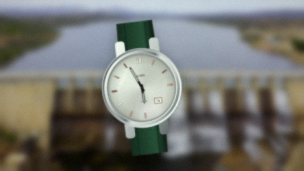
5:56
